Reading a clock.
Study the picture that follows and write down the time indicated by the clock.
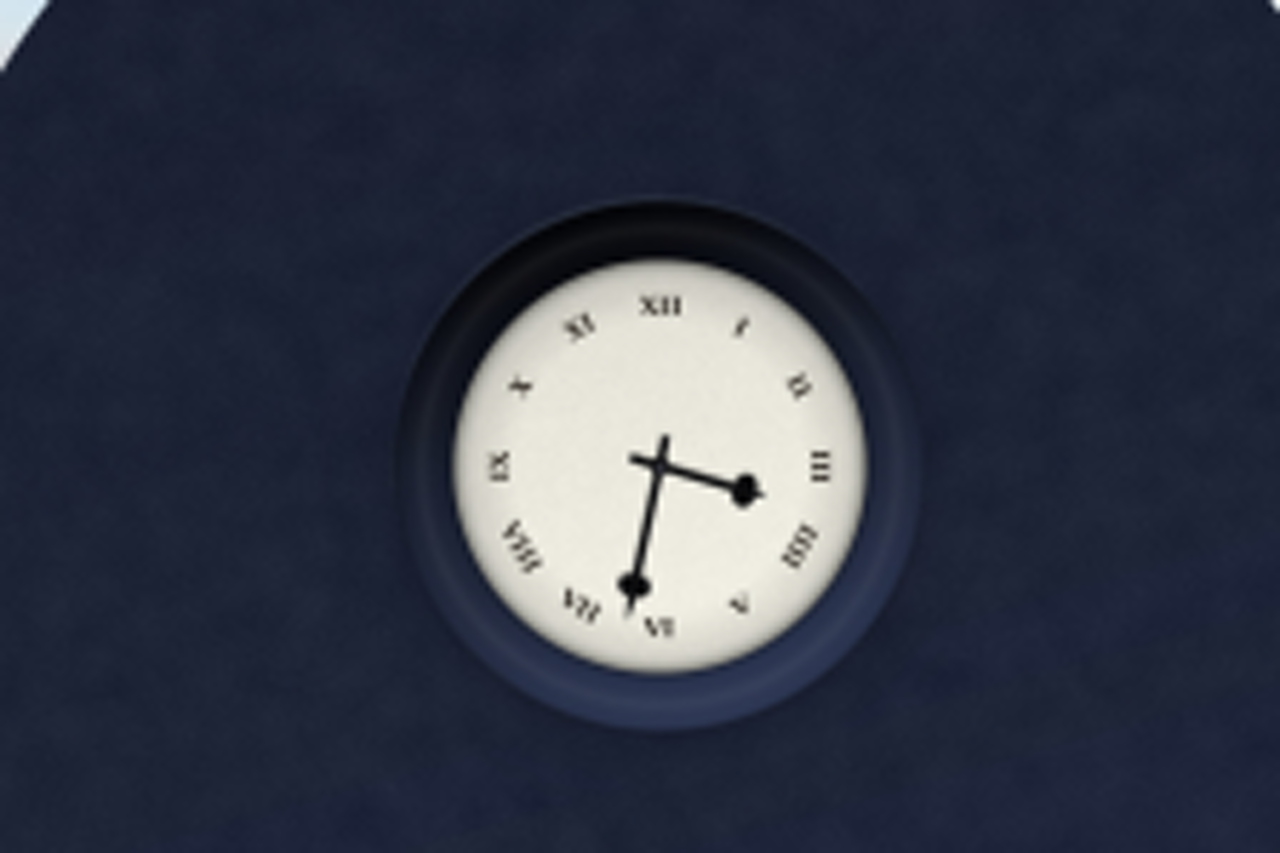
3:32
